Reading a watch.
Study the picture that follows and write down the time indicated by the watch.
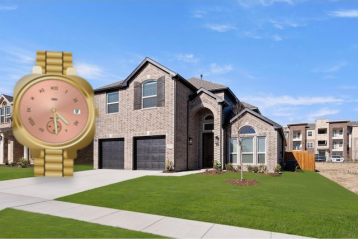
4:29
